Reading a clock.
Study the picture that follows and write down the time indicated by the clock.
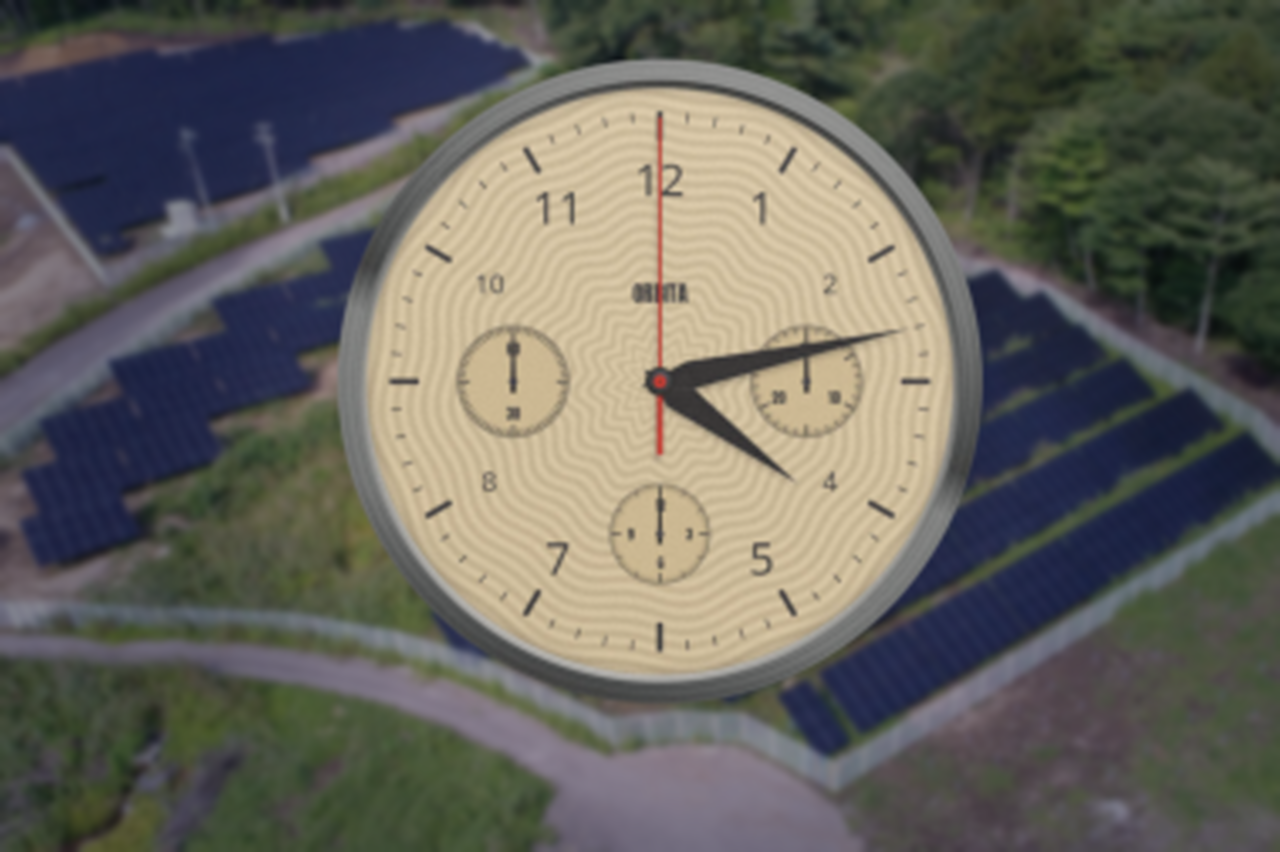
4:13
